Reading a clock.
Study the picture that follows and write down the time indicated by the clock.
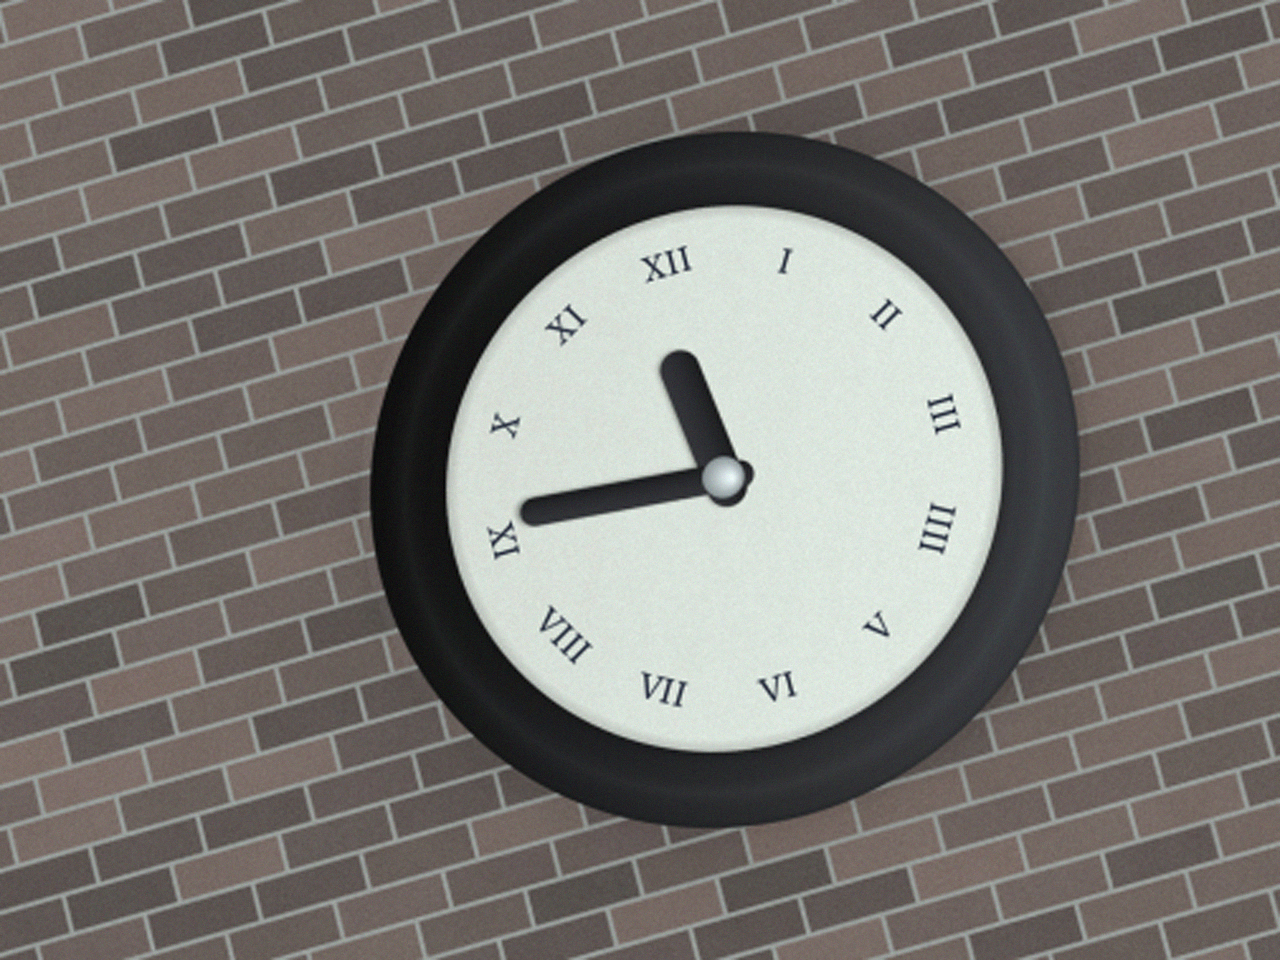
11:46
